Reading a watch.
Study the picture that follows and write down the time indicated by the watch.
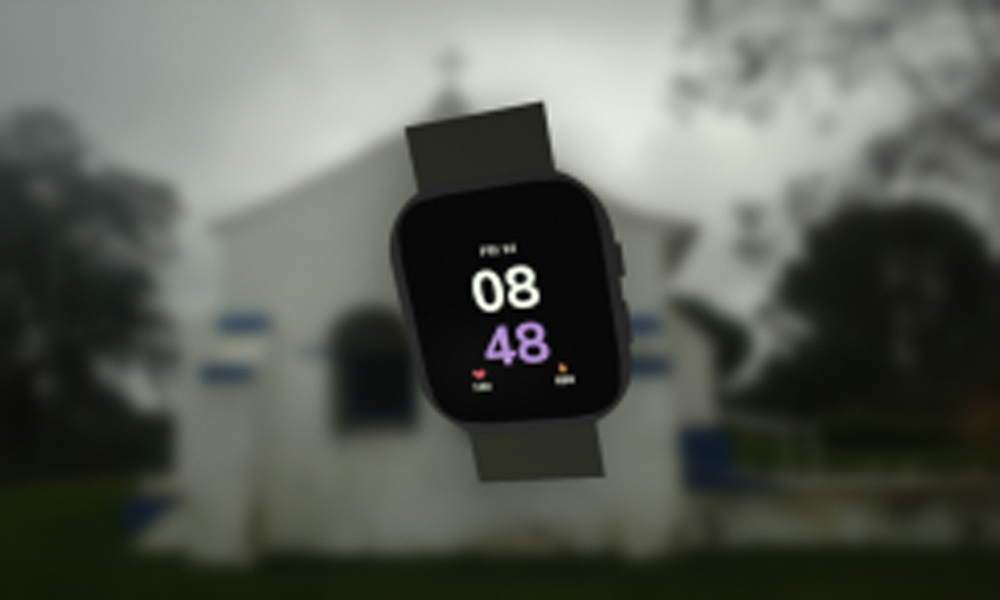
8:48
